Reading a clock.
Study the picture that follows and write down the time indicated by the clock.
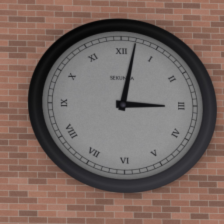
3:02
